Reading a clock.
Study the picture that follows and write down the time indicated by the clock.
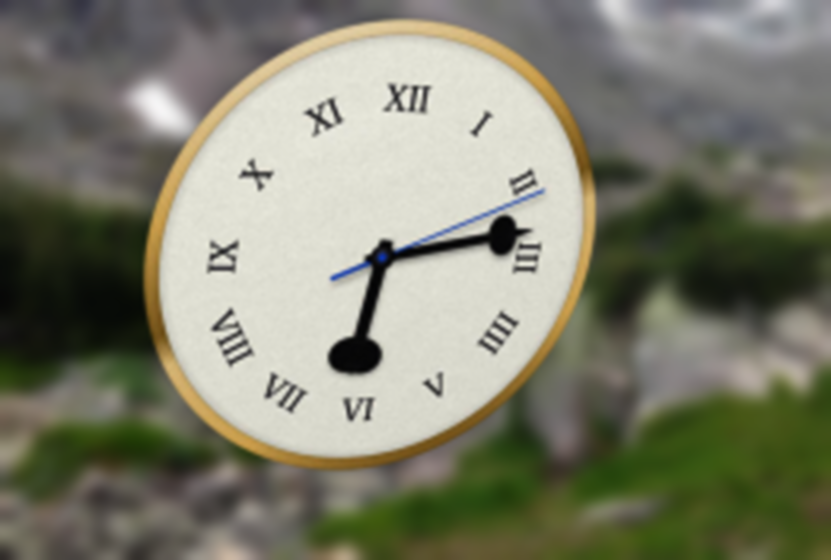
6:13:11
